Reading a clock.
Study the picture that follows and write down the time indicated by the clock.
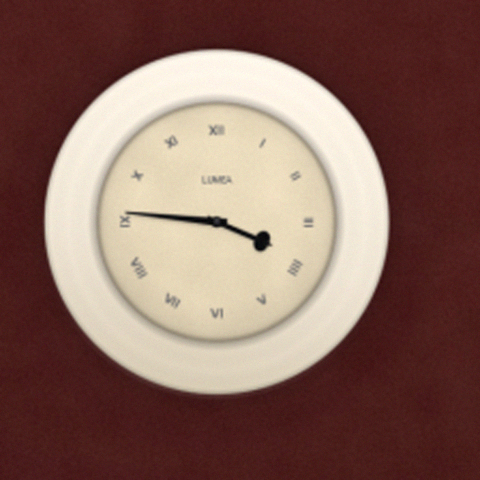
3:46
